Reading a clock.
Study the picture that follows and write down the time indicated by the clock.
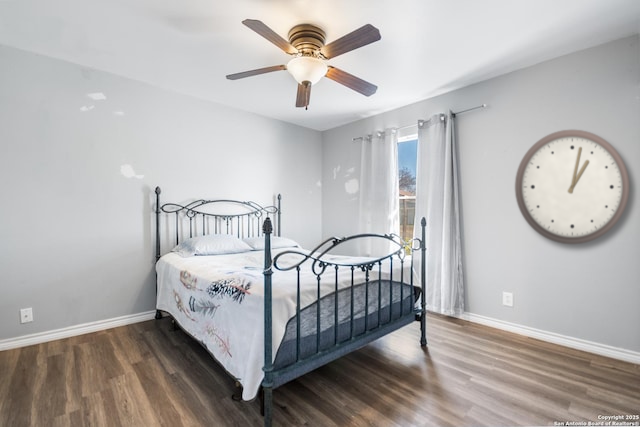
1:02
